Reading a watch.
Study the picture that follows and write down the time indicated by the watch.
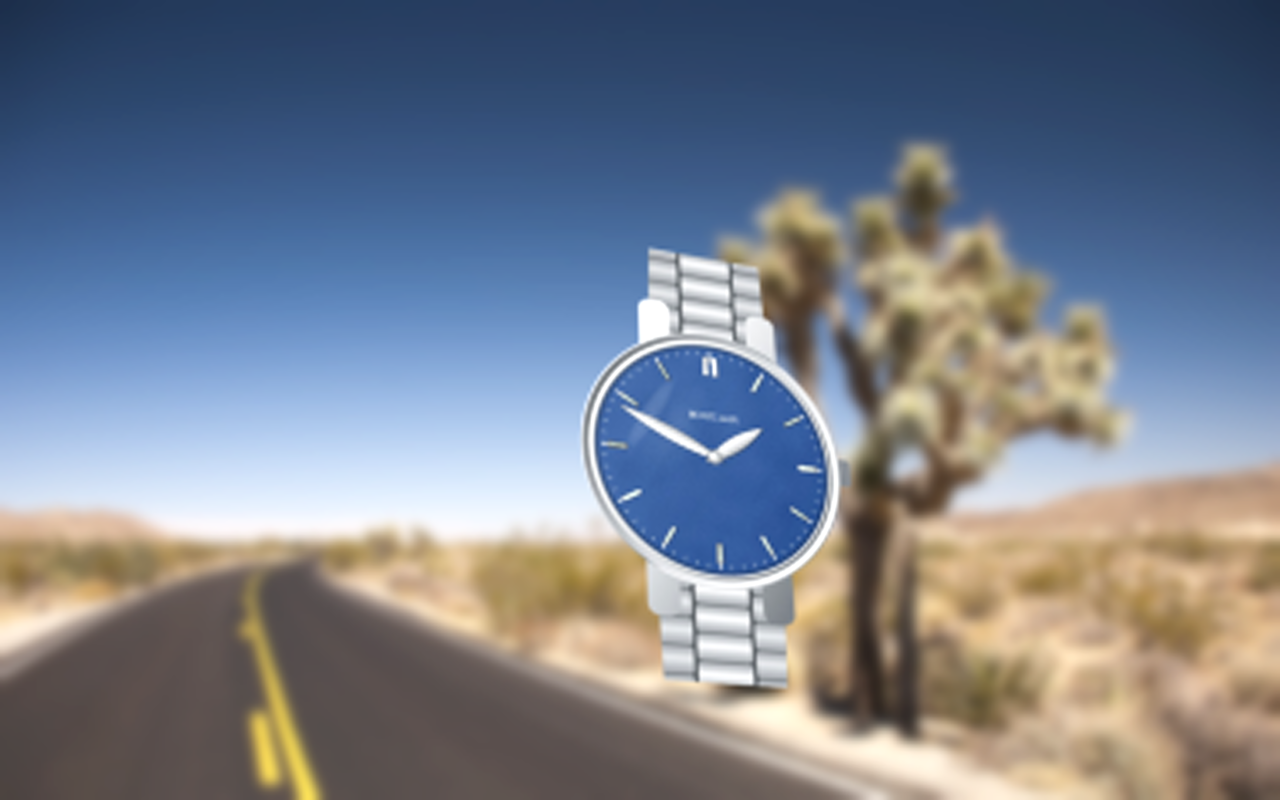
1:49
